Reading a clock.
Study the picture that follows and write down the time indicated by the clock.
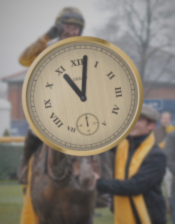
11:02
